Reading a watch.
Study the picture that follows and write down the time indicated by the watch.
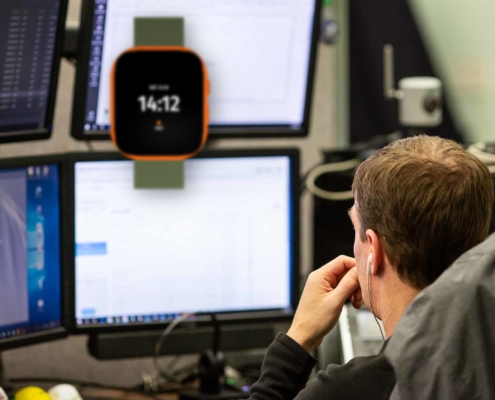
14:12
